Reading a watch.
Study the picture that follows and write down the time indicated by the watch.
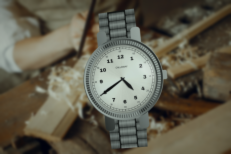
4:40
